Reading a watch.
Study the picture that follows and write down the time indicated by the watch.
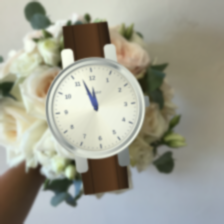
11:57
